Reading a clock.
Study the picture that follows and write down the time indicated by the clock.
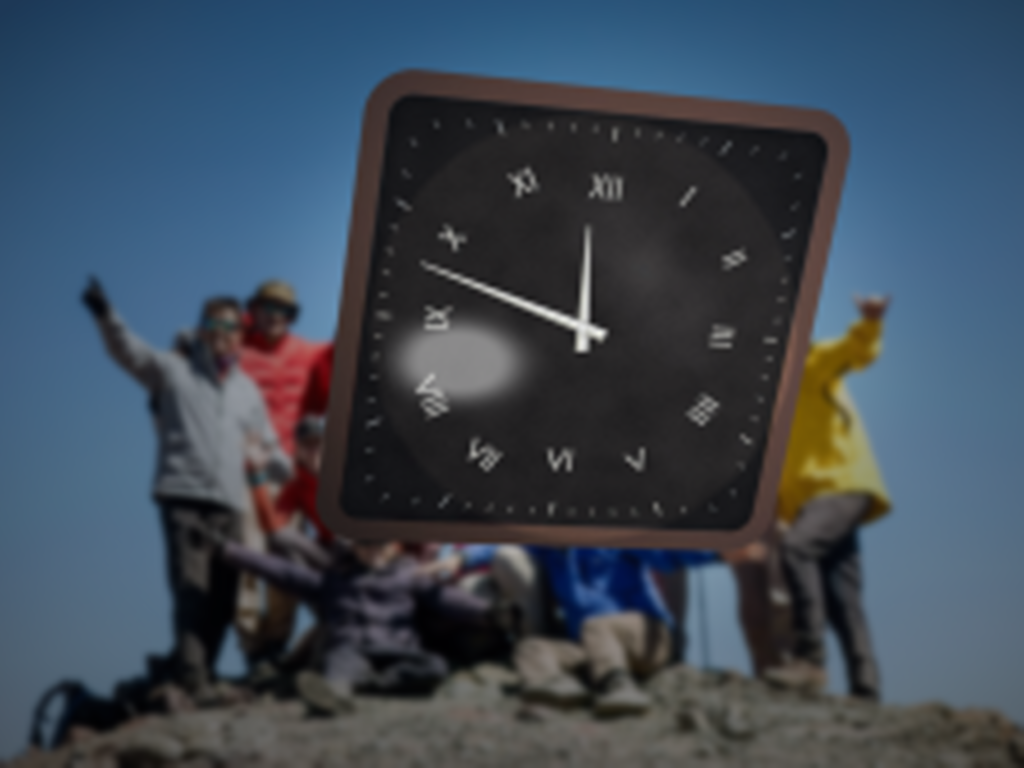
11:48
